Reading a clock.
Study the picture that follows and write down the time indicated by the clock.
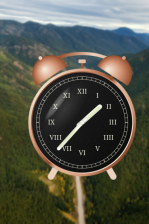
1:37
